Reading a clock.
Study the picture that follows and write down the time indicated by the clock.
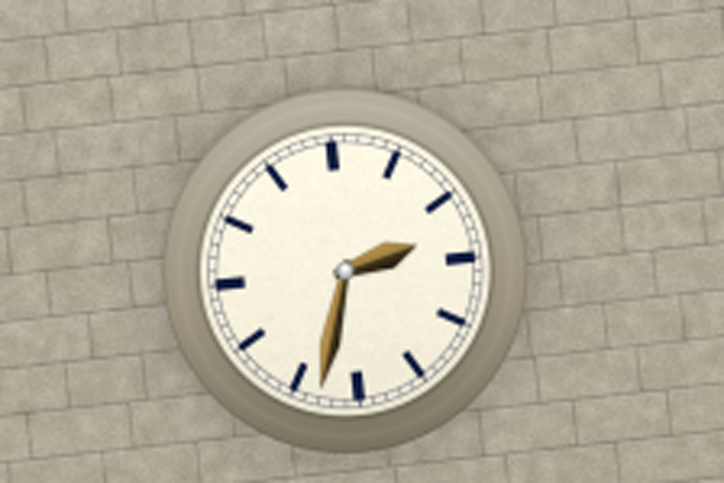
2:33
